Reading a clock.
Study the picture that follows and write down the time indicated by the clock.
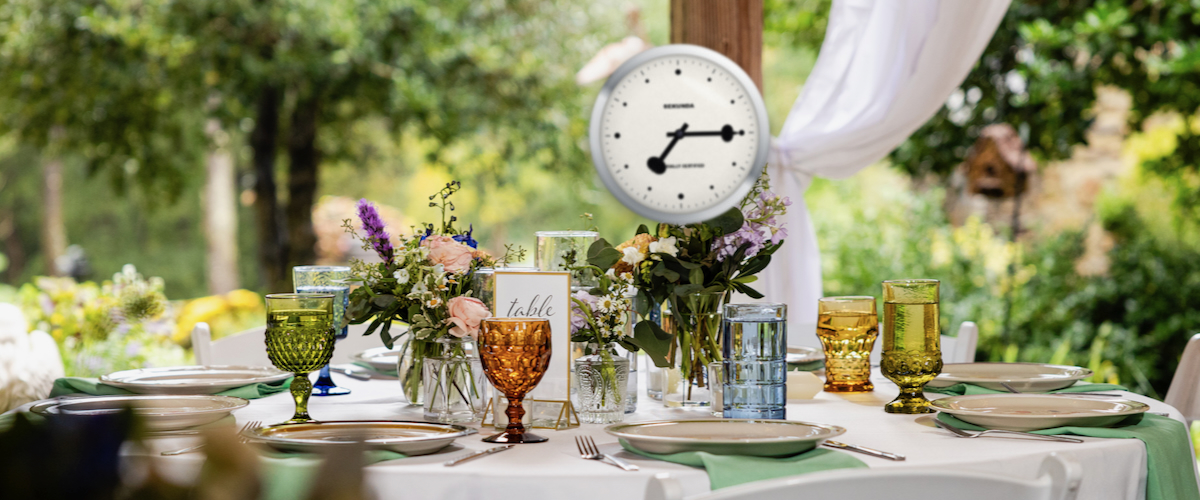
7:15
